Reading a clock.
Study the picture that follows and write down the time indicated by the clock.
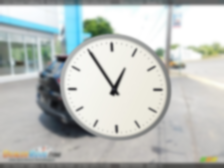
12:55
